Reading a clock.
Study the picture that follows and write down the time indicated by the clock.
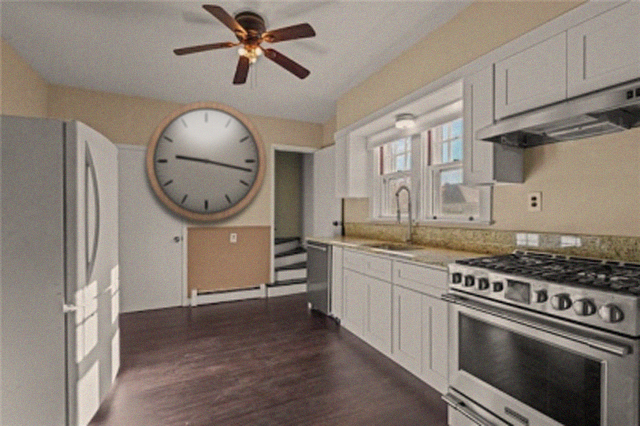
9:17
